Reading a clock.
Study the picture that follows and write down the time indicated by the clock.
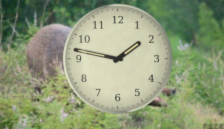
1:47
